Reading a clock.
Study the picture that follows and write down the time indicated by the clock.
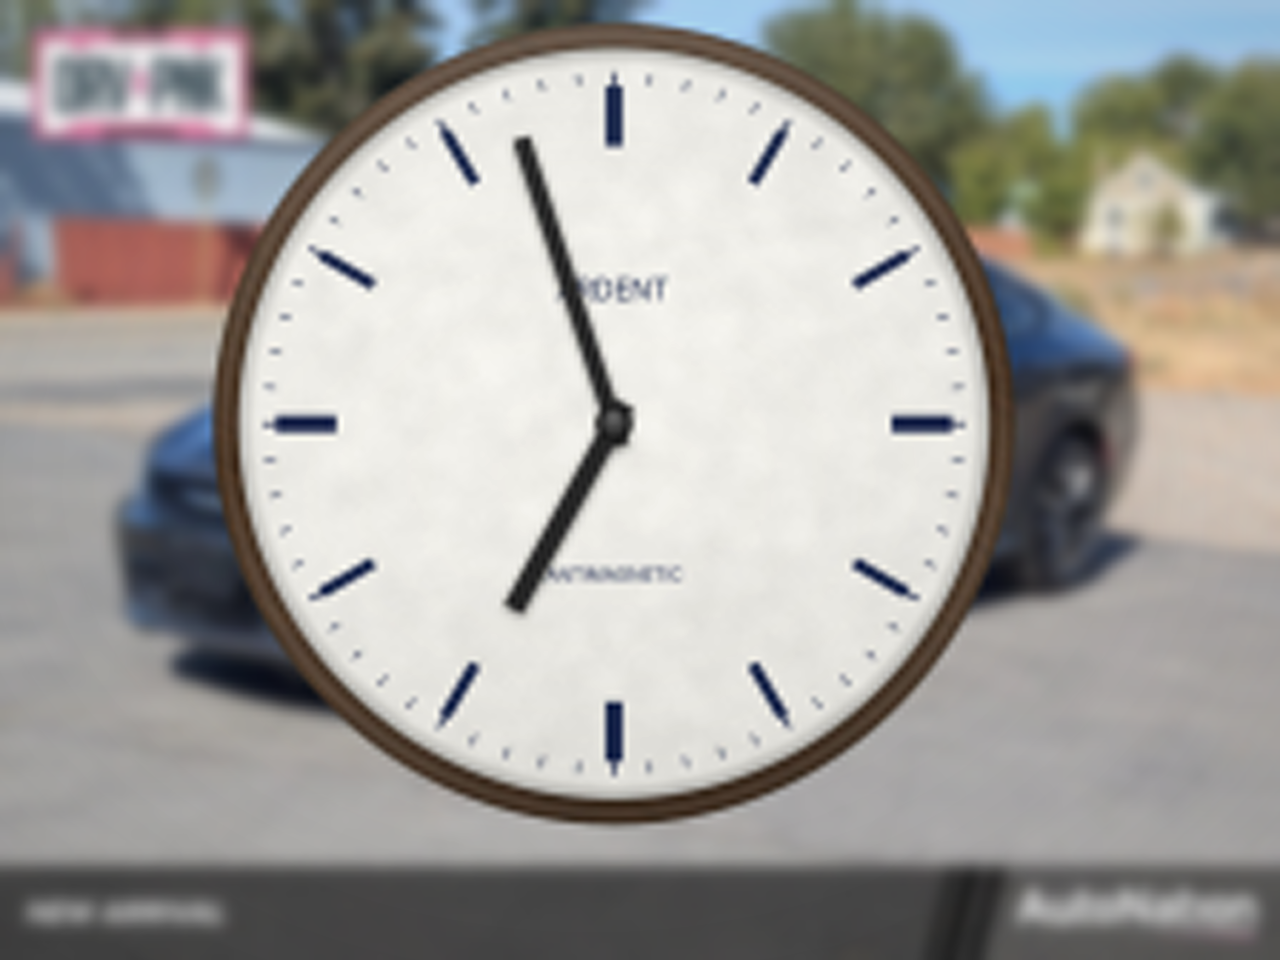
6:57
